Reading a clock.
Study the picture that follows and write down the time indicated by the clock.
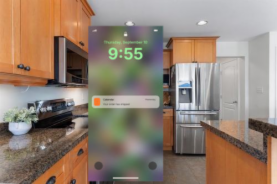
9:55
